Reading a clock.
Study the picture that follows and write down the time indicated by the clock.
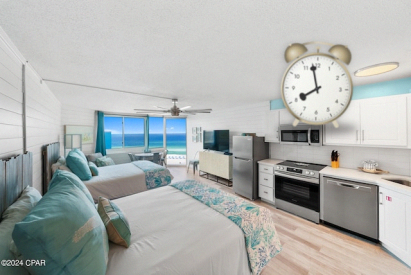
7:58
